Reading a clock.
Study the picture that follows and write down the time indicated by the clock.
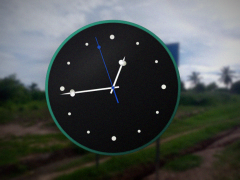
12:43:57
